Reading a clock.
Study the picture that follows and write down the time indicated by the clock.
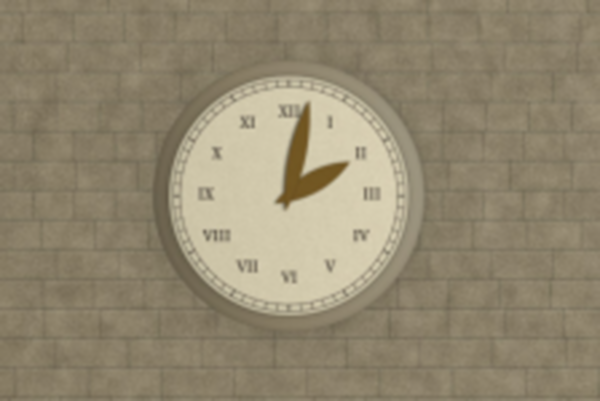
2:02
